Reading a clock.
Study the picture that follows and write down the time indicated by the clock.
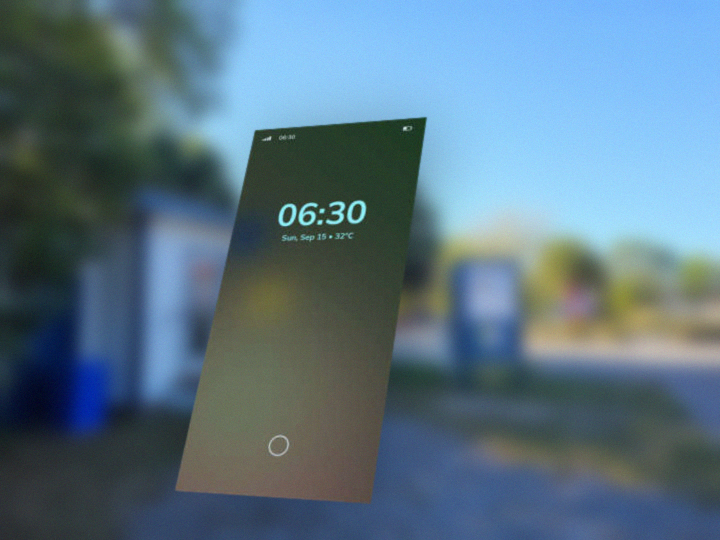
6:30
